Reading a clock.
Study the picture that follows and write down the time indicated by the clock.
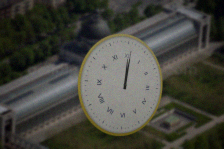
12:01
